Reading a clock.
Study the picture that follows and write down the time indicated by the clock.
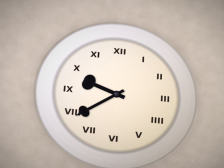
9:39
